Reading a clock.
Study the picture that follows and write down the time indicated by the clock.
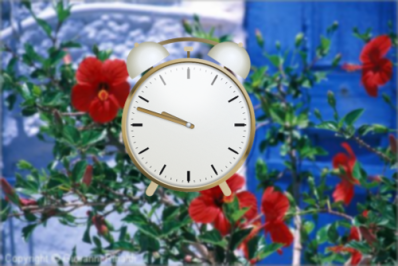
9:48
